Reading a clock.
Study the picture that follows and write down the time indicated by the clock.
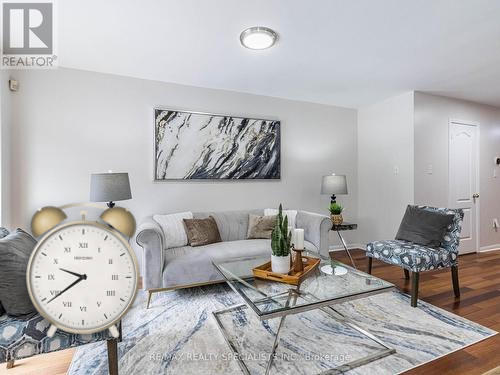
9:39
